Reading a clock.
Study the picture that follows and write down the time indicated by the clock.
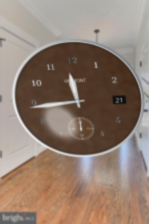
11:44
